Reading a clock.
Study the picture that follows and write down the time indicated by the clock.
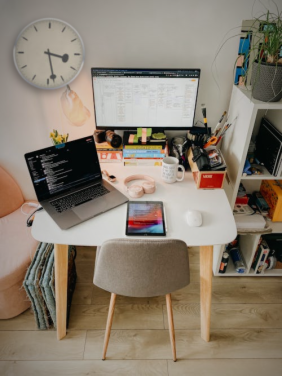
3:28
